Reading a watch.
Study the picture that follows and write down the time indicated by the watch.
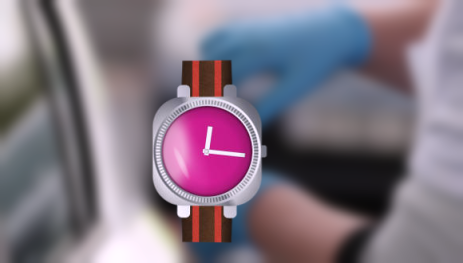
12:16
